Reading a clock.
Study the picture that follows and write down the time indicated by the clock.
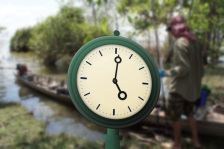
5:01
